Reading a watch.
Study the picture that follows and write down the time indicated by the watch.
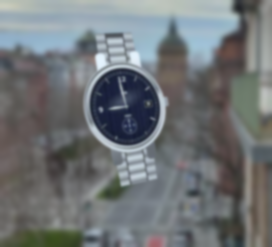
8:59
